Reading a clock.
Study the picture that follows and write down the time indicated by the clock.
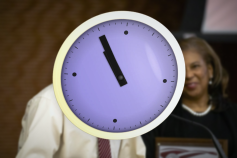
10:55
